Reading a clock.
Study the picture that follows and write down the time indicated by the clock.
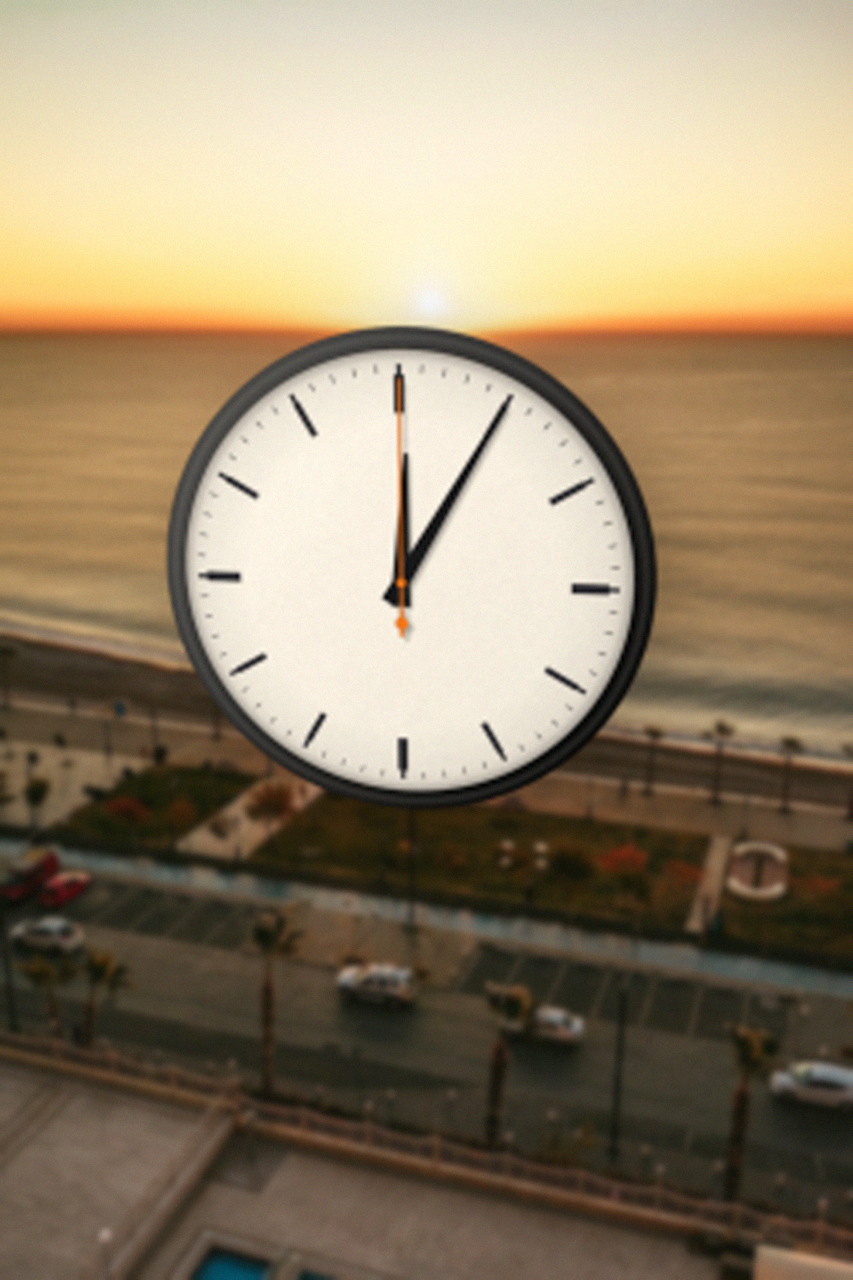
12:05:00
